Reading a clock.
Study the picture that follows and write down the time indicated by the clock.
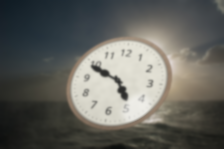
4:49
